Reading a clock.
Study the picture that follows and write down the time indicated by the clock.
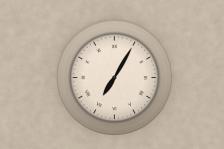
7:05
